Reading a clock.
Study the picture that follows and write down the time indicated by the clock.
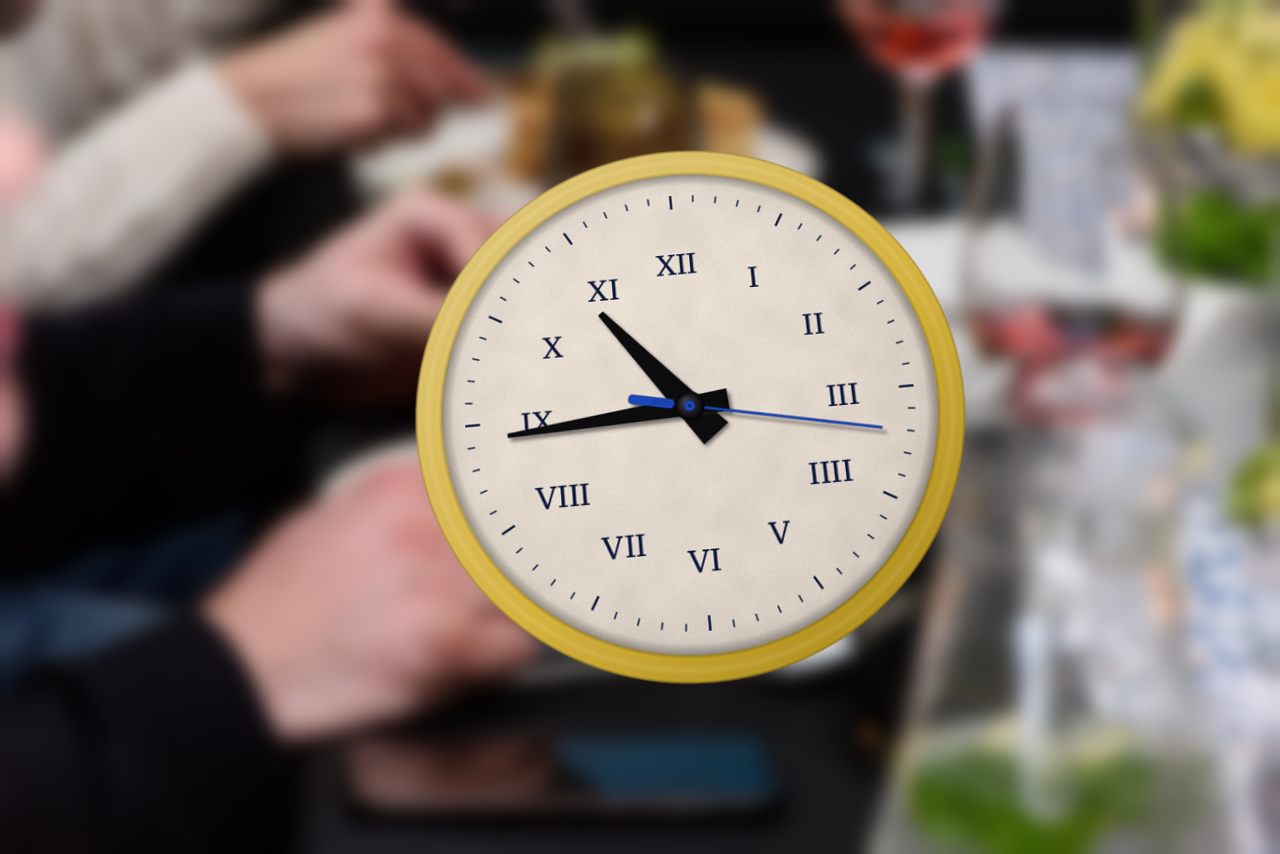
10:44:17
